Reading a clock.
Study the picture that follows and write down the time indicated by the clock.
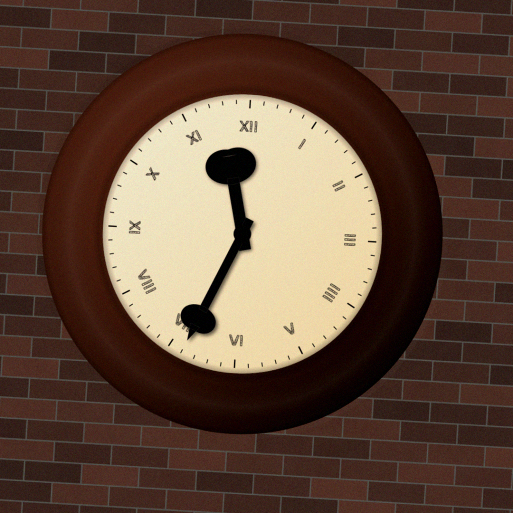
11:34
